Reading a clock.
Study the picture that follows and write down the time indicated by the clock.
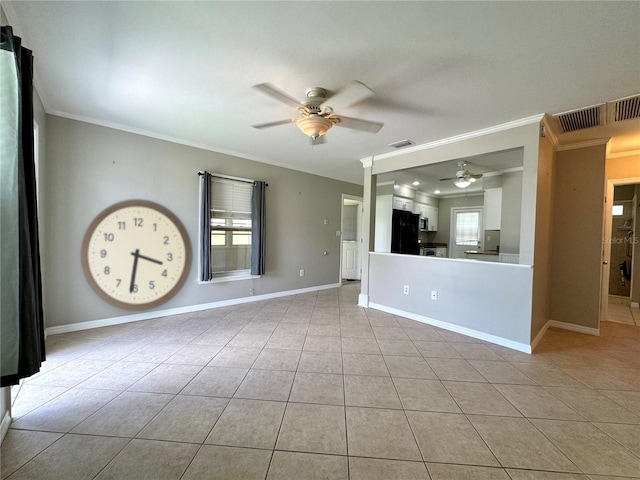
3:31
